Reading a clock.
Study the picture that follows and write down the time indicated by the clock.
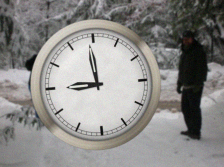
8:59
